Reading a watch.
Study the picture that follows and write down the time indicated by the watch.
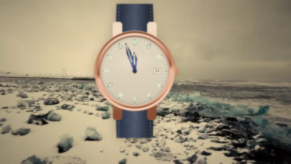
11:57
